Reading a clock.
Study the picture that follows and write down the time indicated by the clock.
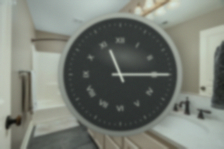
11:15
